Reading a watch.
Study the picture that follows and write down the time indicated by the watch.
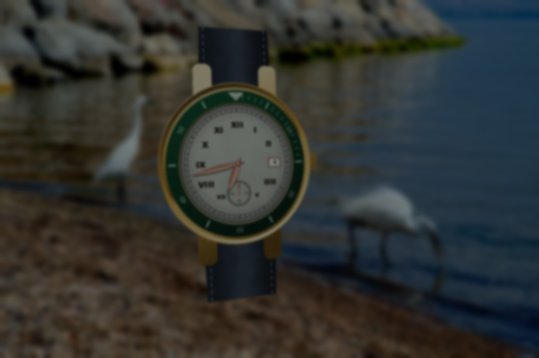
6:43
